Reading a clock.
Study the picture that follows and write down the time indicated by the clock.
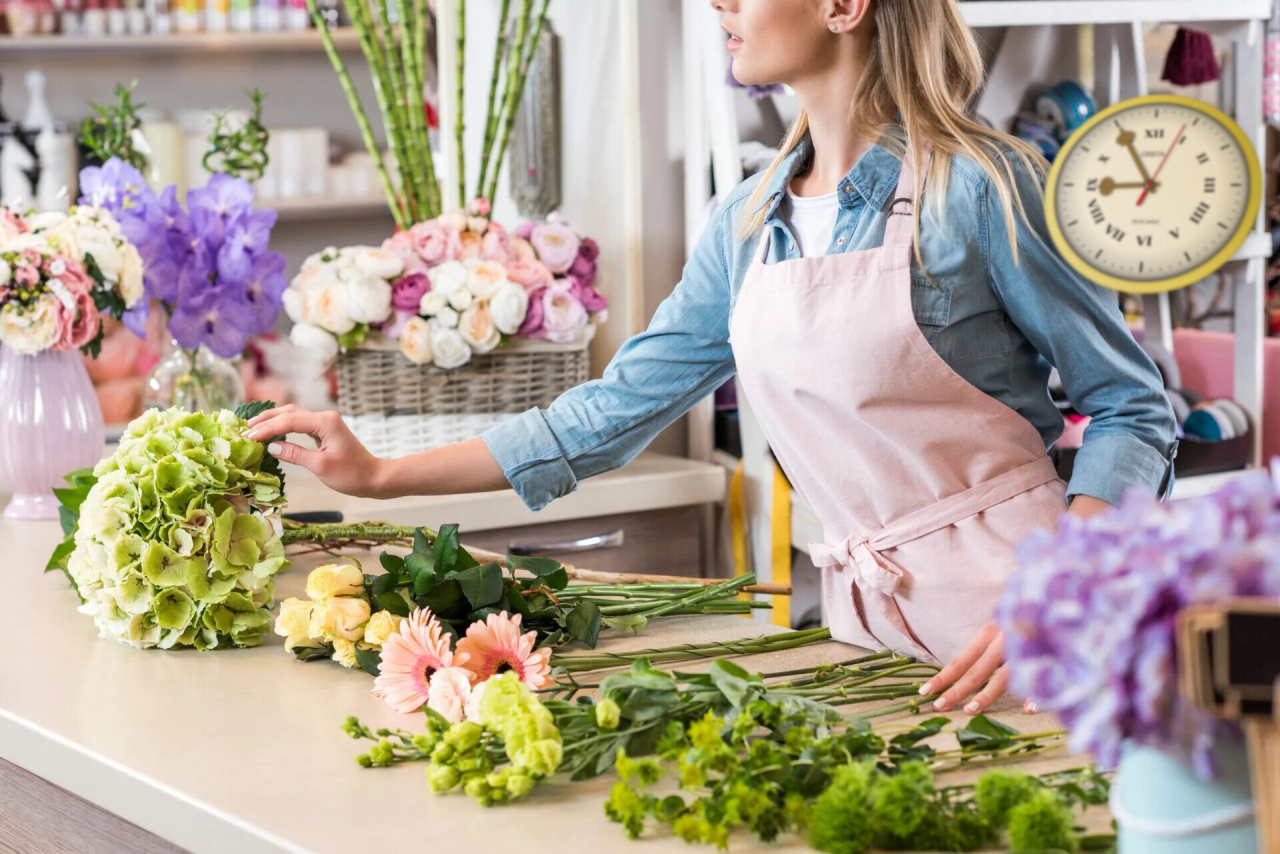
8:55:04
